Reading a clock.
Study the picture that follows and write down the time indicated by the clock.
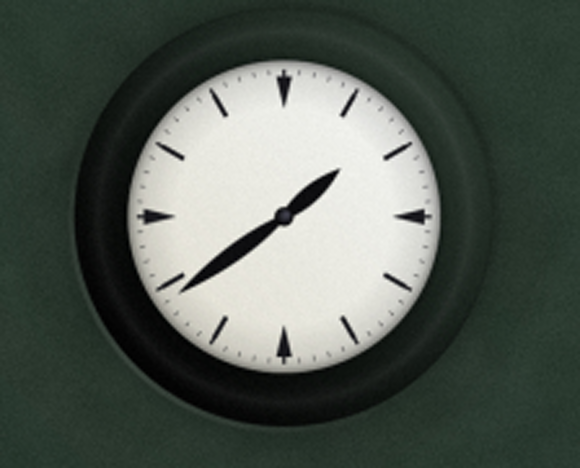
1:39
